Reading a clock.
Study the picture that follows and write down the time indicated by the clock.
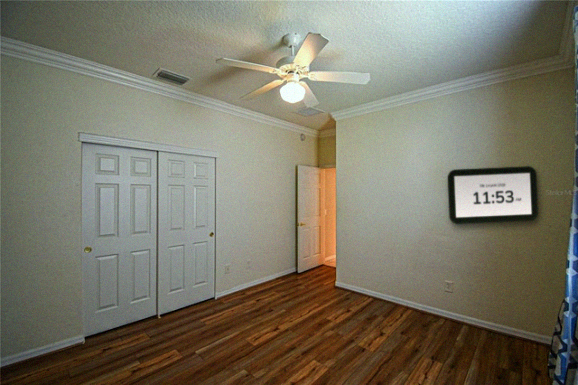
11:53
